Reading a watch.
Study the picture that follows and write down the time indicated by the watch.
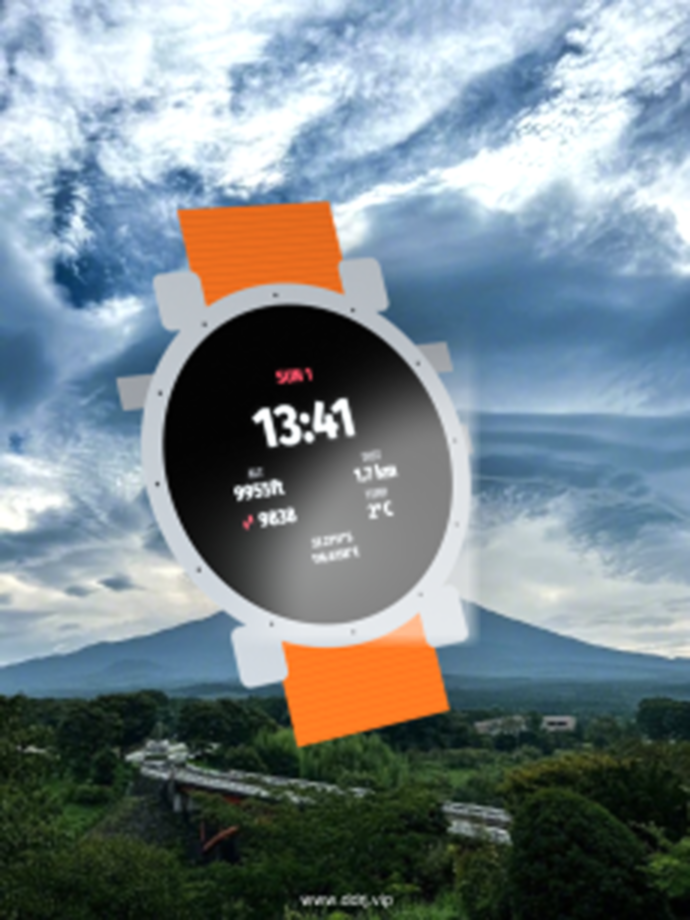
13:41
